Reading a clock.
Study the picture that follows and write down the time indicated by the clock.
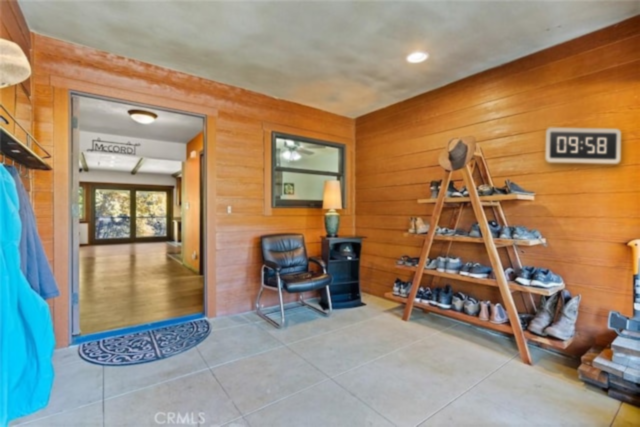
9:58
